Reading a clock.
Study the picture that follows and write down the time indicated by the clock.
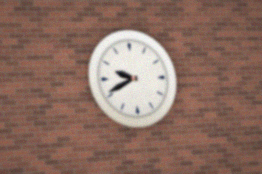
9:41
